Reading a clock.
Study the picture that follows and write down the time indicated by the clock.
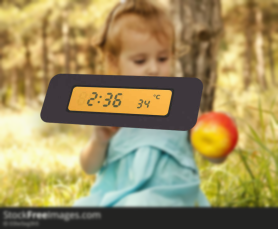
2:36
